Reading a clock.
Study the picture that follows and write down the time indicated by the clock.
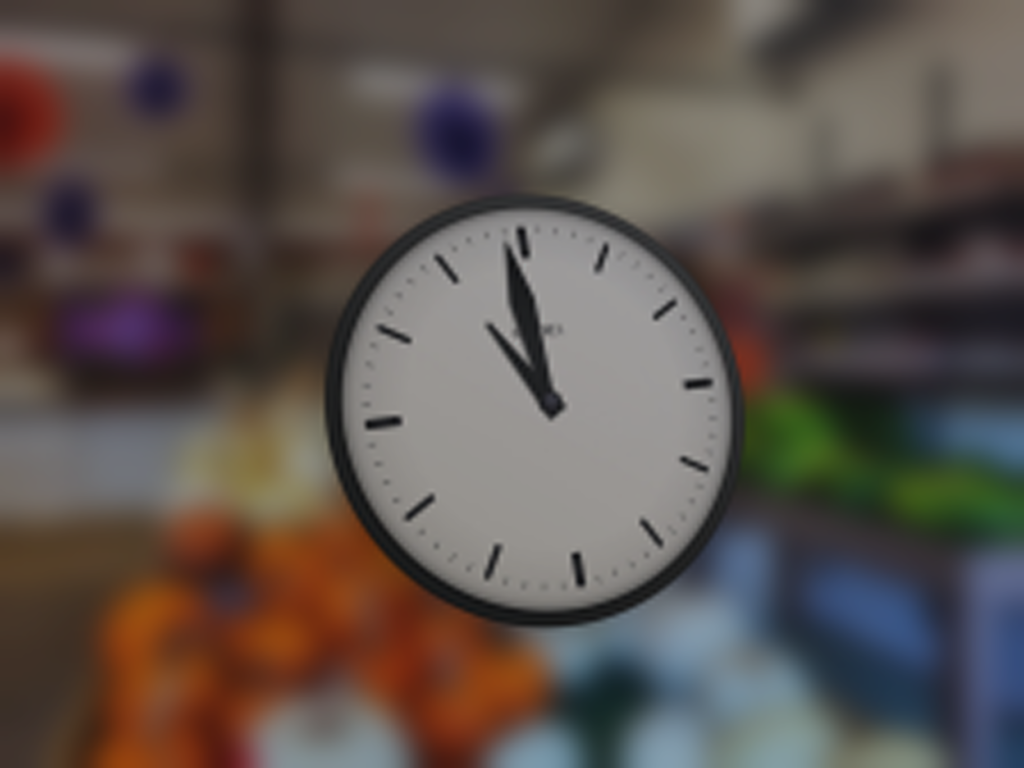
10:59
